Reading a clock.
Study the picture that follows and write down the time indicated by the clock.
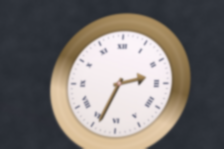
2:34
